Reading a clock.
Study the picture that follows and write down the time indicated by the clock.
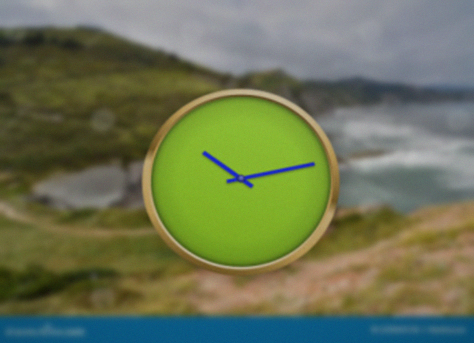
10:13
